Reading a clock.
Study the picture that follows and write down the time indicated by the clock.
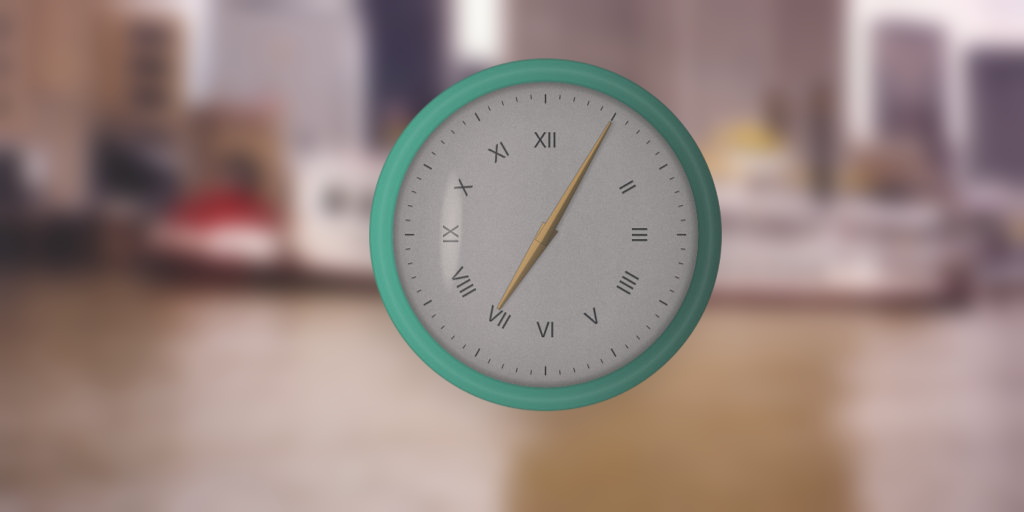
7:05
